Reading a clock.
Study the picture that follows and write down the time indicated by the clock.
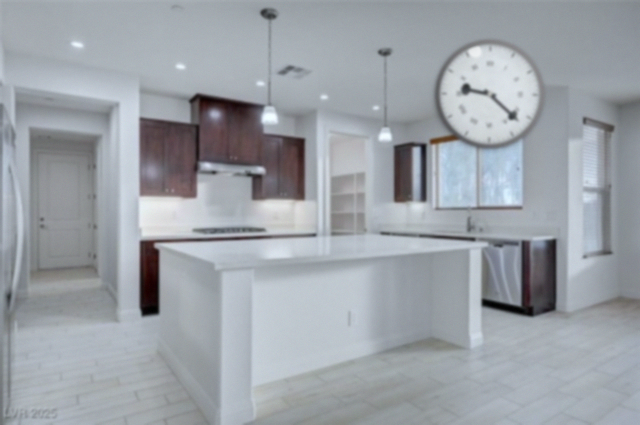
9:22
